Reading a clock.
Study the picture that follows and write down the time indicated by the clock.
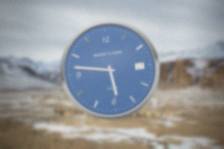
5:47
